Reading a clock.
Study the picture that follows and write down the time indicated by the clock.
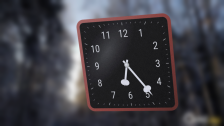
6:24
